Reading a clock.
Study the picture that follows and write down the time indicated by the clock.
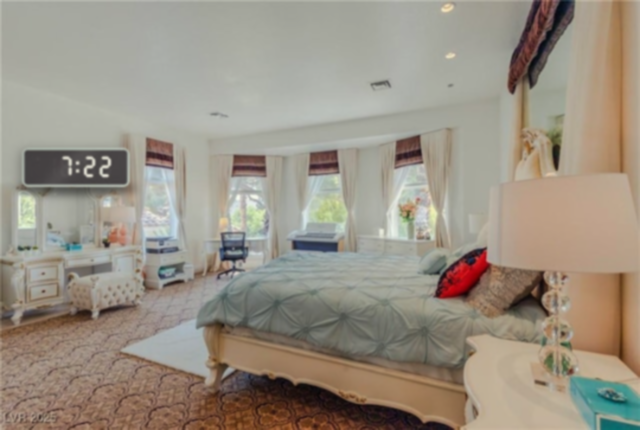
7:22
